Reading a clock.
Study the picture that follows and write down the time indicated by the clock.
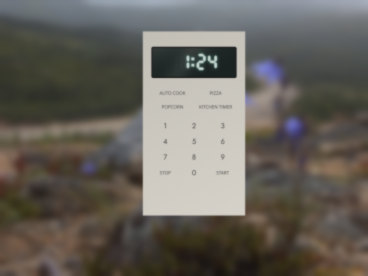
1:24
